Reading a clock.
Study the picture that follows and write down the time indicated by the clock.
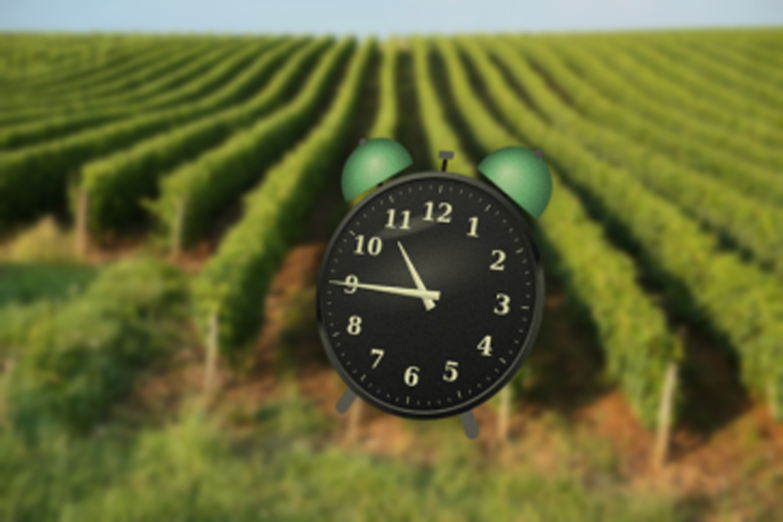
10:45
